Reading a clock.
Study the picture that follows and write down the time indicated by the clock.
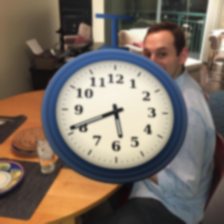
5:41
